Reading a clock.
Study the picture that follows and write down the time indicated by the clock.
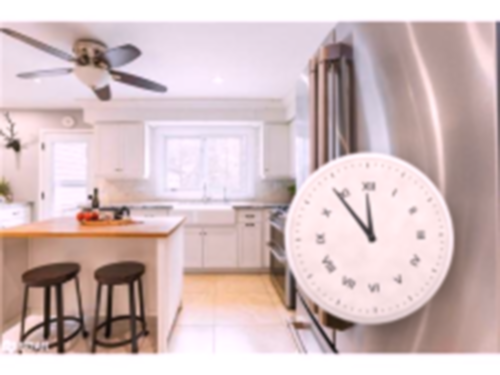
11:54
